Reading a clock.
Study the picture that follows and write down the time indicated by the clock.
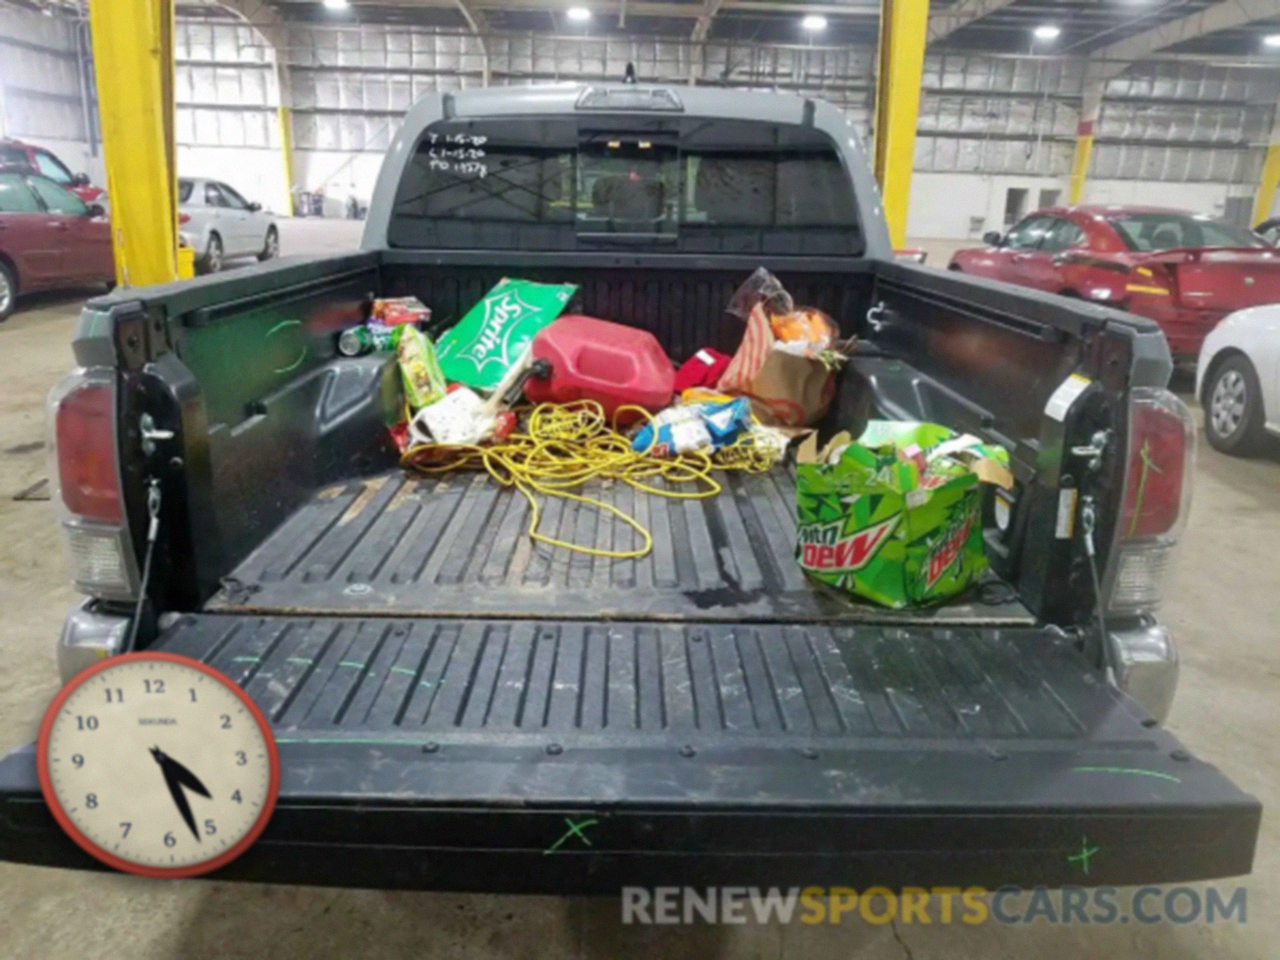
4:27
